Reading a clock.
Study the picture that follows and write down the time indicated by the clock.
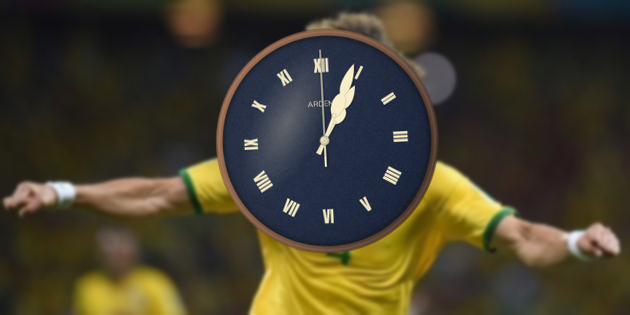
1:04:00
